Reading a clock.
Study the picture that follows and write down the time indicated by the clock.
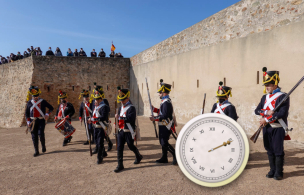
2:11
